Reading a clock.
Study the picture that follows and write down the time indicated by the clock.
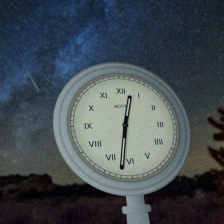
12:32
